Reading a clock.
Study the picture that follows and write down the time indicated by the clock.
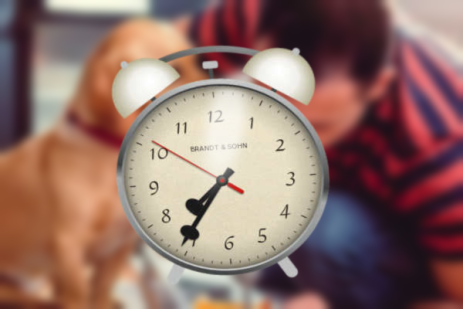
7:35:51
